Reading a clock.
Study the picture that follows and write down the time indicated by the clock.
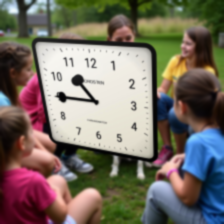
10:45
